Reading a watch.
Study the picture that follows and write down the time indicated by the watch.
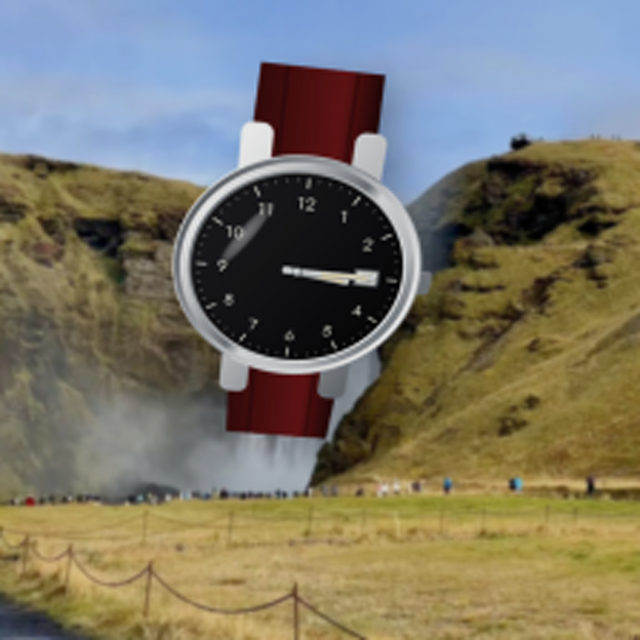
3:15
